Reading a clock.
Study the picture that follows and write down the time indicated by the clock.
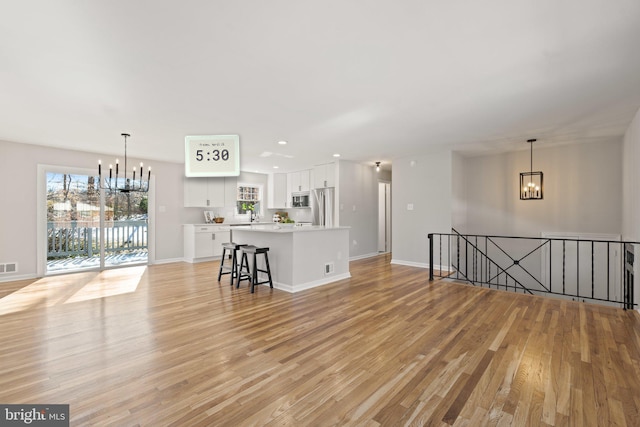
5:30
